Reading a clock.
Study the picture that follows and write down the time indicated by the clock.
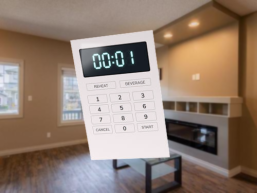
0:01
